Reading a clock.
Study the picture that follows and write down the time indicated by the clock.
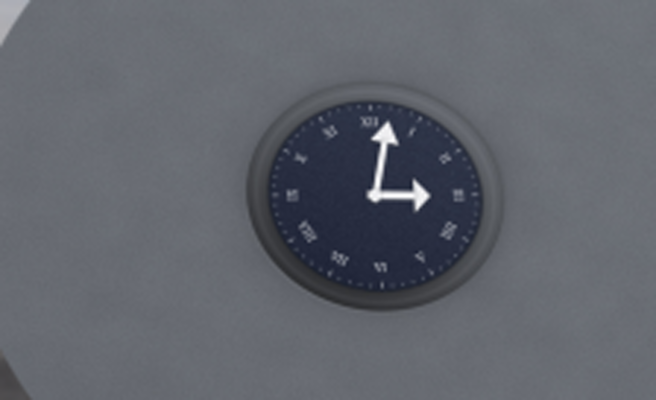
3:02
